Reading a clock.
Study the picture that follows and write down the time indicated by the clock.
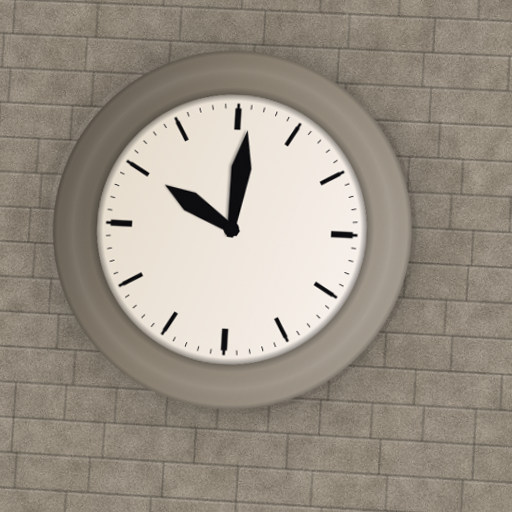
10:01
